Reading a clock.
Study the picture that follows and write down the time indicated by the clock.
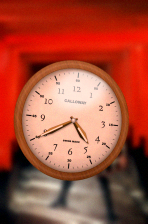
4:40
